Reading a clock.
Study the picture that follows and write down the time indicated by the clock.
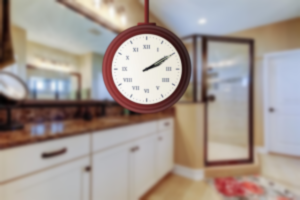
2:10
